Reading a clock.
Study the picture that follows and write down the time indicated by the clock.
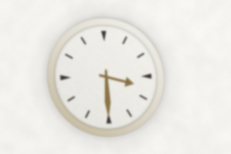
3:30
